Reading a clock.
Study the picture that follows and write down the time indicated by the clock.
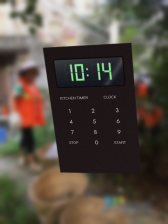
10:14
